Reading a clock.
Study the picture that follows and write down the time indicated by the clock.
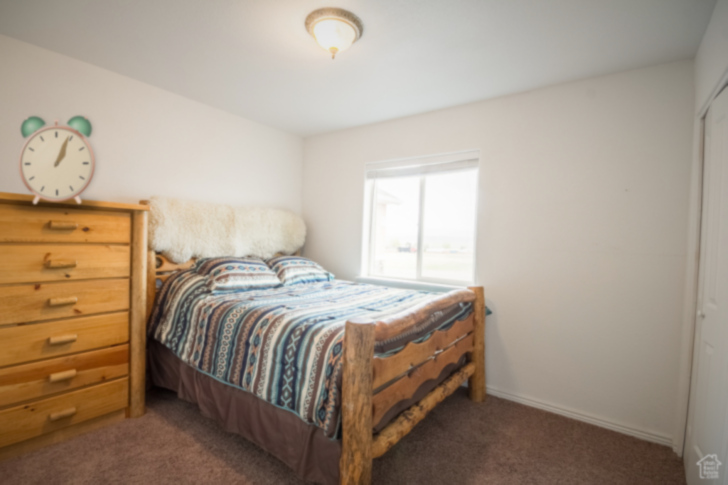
1:04
